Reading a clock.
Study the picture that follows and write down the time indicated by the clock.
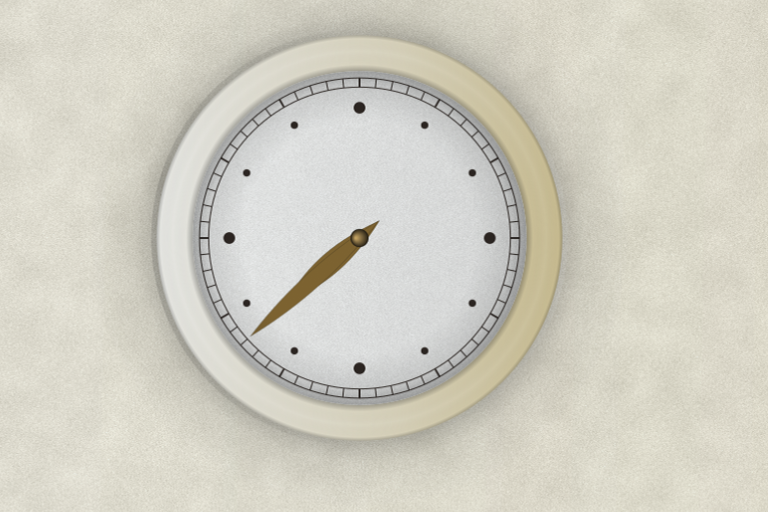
7:38
